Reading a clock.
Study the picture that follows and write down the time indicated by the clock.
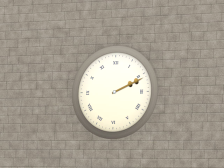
2:11
